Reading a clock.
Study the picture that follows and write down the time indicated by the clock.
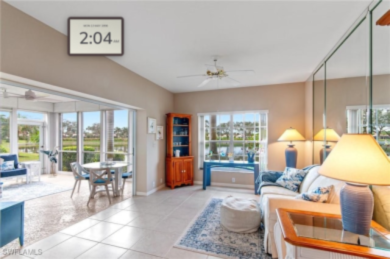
2:04
